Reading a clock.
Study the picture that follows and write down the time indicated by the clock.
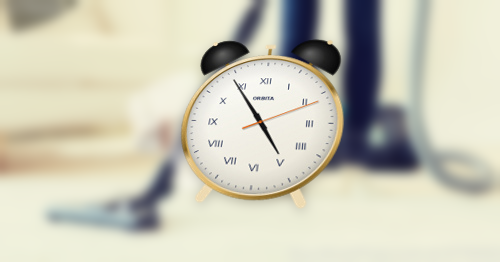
4:54:11
